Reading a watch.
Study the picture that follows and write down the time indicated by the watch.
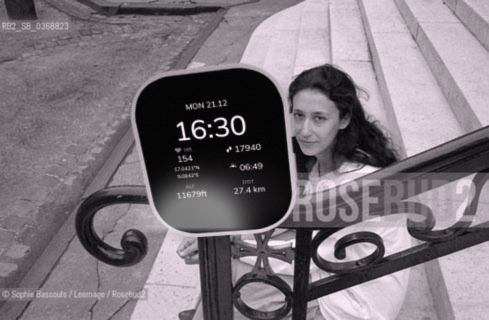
16:30
